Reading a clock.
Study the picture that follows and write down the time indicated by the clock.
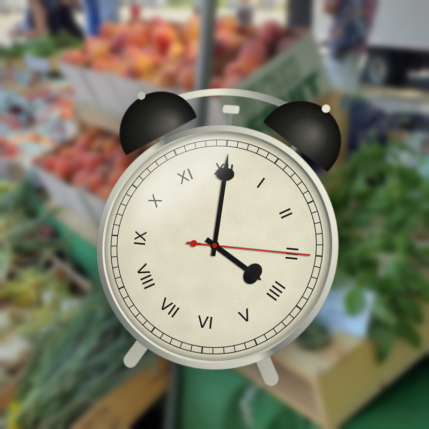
4:00:15
